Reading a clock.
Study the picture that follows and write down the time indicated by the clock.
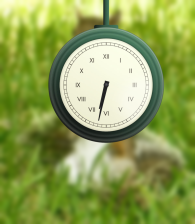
6:32
